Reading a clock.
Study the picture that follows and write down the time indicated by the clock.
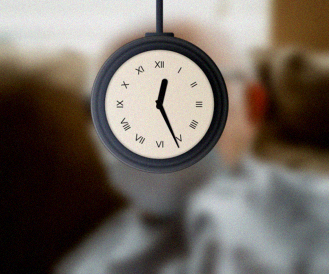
12:26
